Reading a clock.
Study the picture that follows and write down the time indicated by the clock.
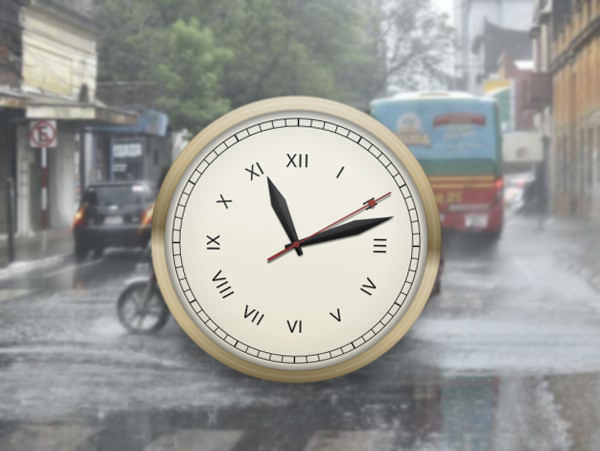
11:12:10
